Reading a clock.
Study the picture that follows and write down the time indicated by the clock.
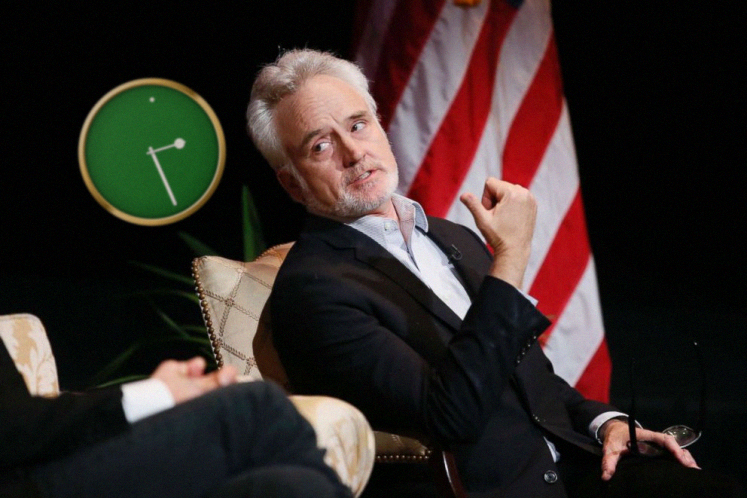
2:26
